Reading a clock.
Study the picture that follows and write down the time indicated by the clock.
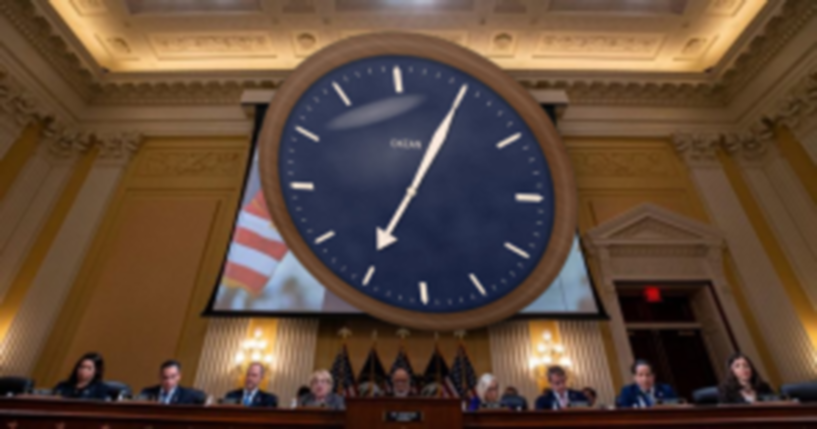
7:05
